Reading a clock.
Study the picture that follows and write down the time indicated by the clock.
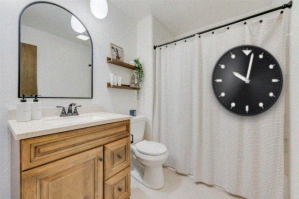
10:02
